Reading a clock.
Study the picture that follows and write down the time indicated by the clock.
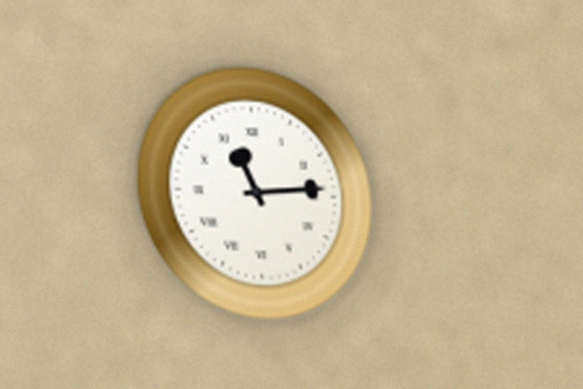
11:14
